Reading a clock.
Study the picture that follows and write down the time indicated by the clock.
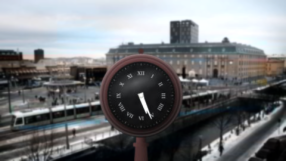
5:26
